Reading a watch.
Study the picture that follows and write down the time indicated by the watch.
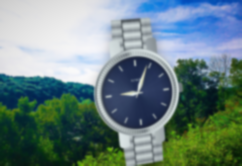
9:04
